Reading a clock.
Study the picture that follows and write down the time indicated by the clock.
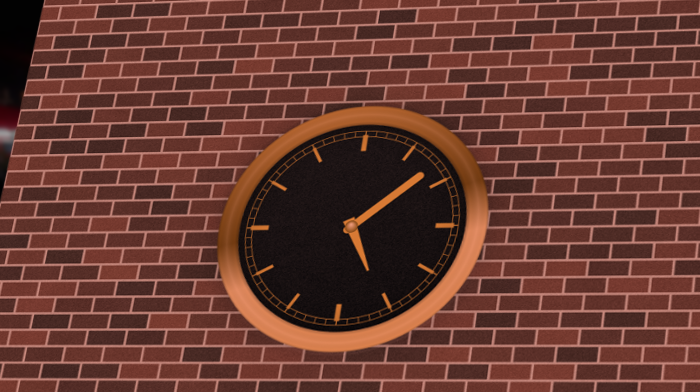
5:08
